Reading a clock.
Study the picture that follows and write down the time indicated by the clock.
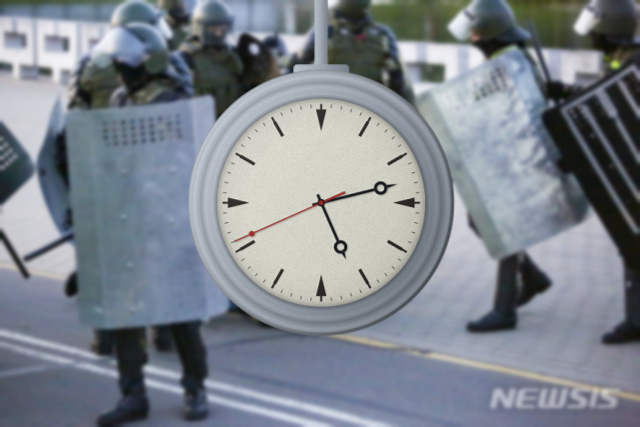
5:12:41
